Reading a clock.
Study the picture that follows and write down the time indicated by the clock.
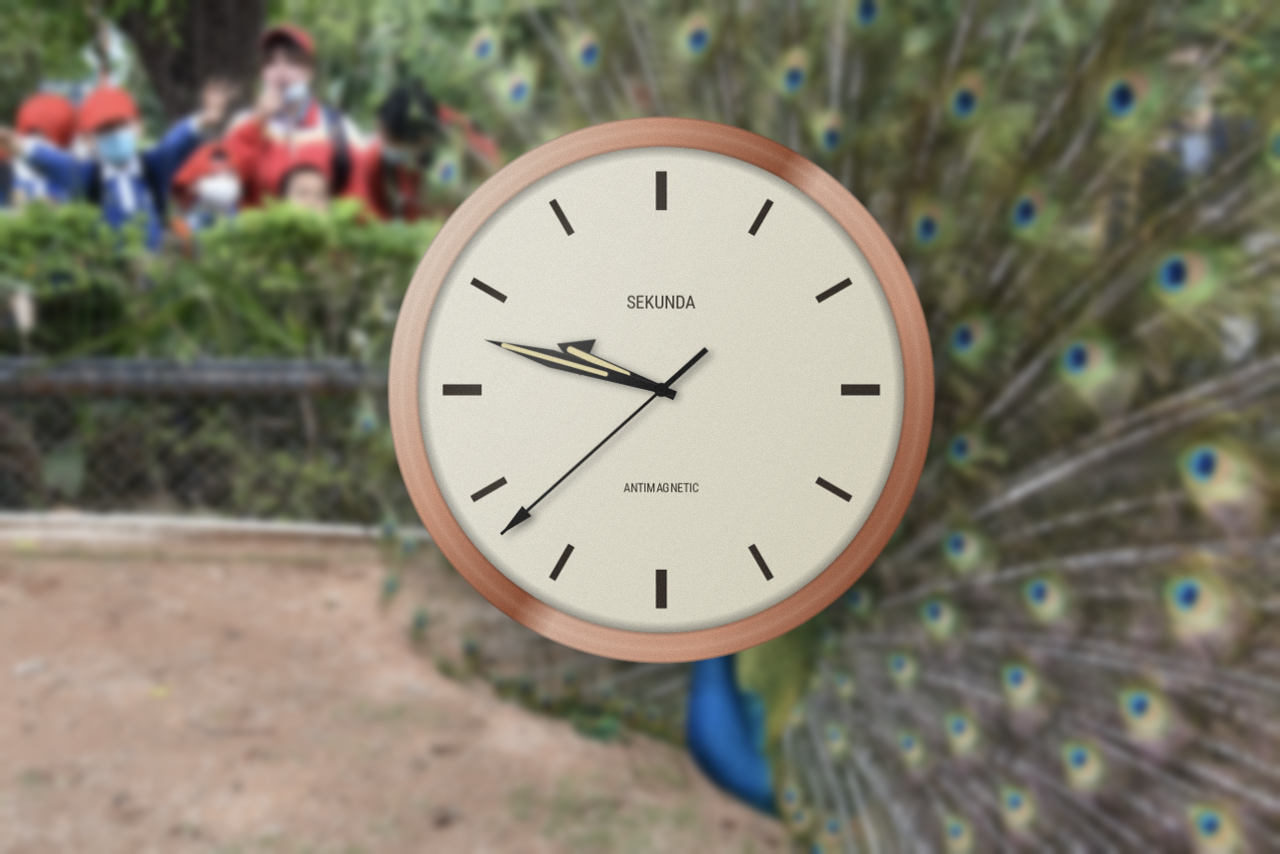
9:47:38
